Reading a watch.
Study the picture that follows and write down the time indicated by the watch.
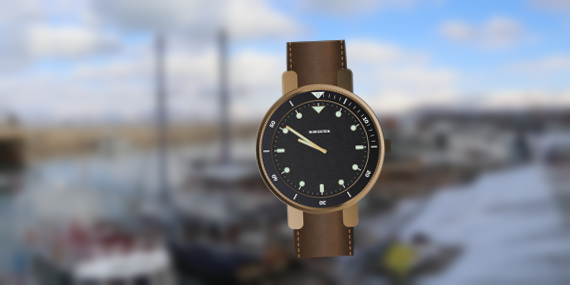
9:51
